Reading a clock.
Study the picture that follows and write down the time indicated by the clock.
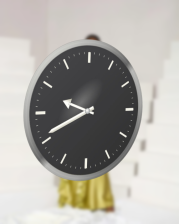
9:41
